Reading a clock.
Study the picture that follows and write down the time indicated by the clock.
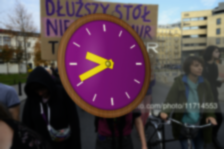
9:41
